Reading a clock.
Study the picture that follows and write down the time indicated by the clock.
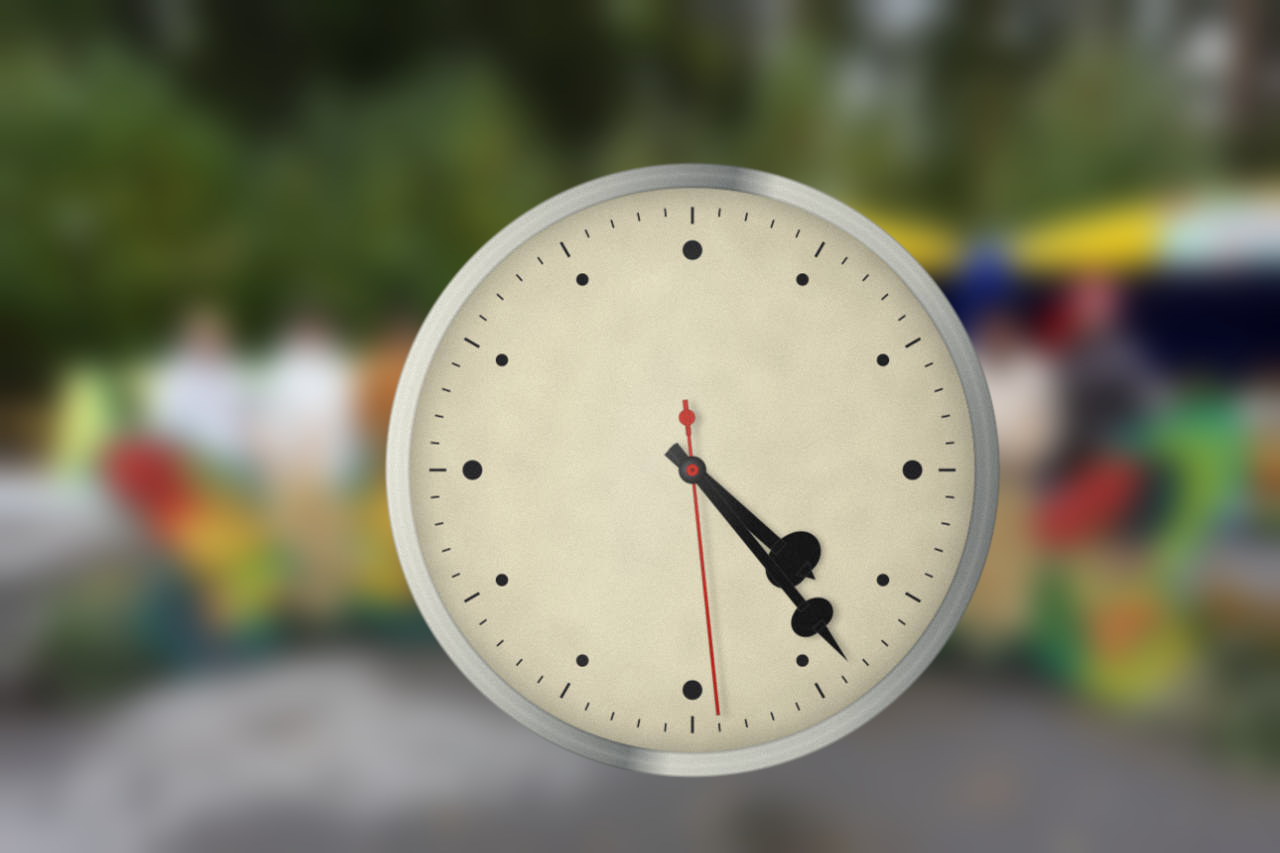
4:23:29
